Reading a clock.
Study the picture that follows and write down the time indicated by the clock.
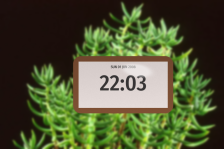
22:03
